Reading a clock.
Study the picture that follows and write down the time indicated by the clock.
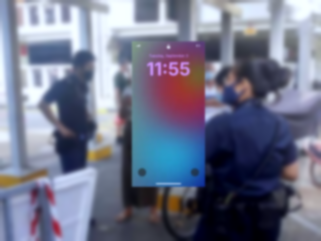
11:55
